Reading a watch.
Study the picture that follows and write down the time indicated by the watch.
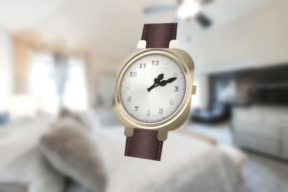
1:11
